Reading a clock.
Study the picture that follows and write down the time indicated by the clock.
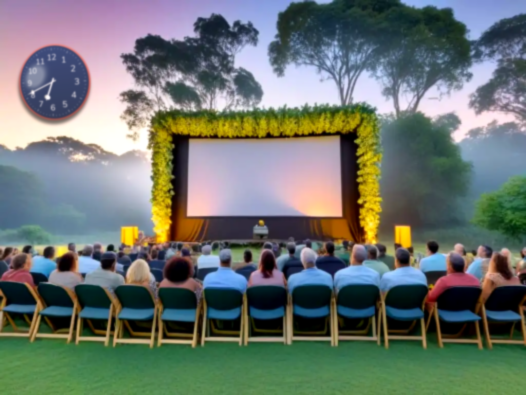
6:41
